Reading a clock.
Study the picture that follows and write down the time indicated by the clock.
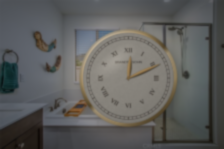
12:11
